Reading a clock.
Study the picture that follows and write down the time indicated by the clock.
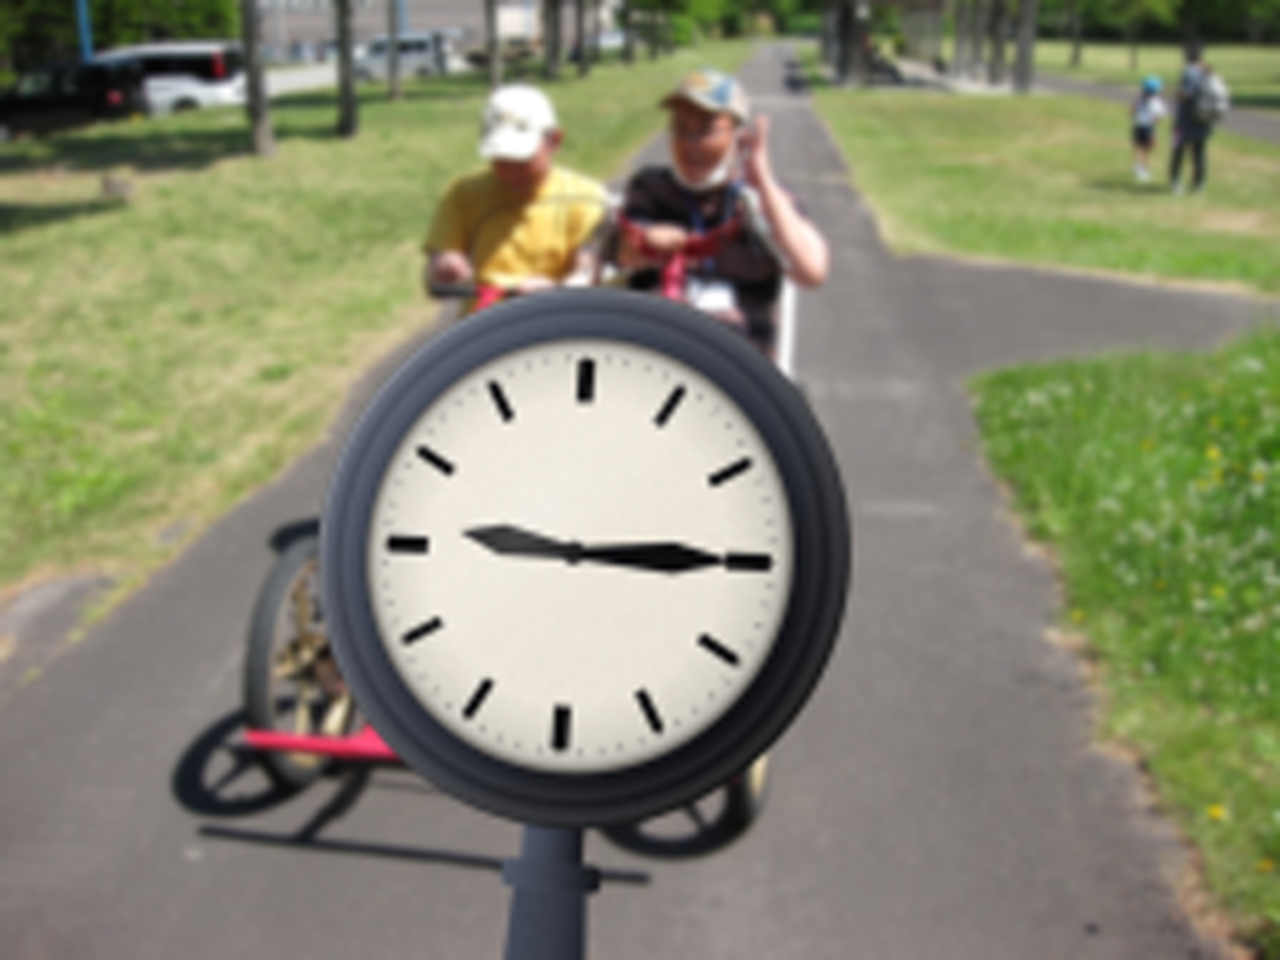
9:15
